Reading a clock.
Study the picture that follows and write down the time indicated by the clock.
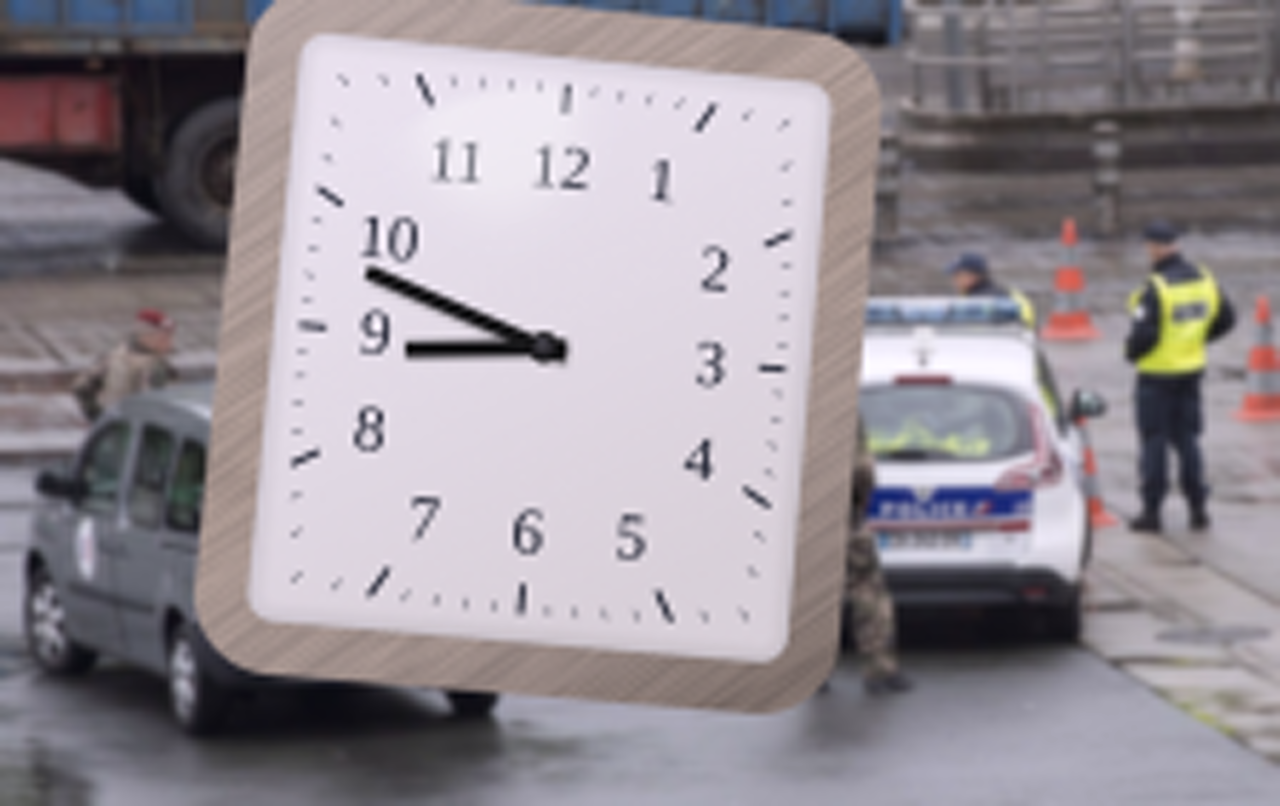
8:48
